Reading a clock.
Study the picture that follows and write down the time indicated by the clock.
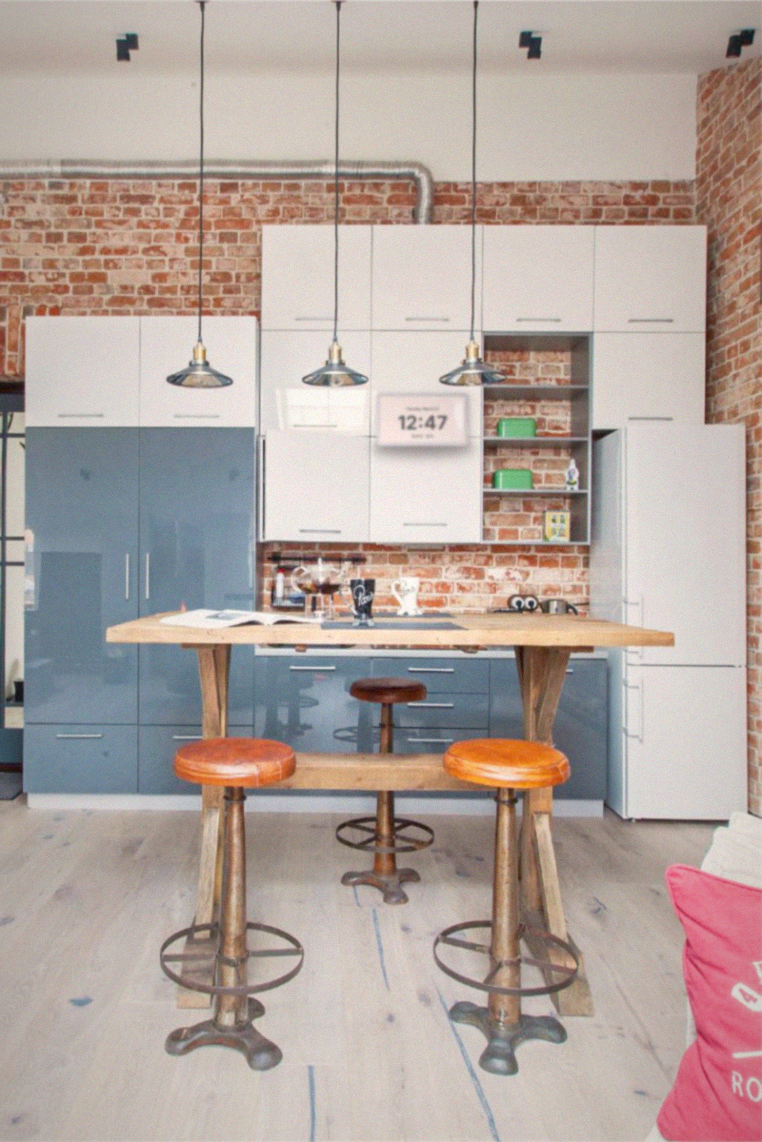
12:47
